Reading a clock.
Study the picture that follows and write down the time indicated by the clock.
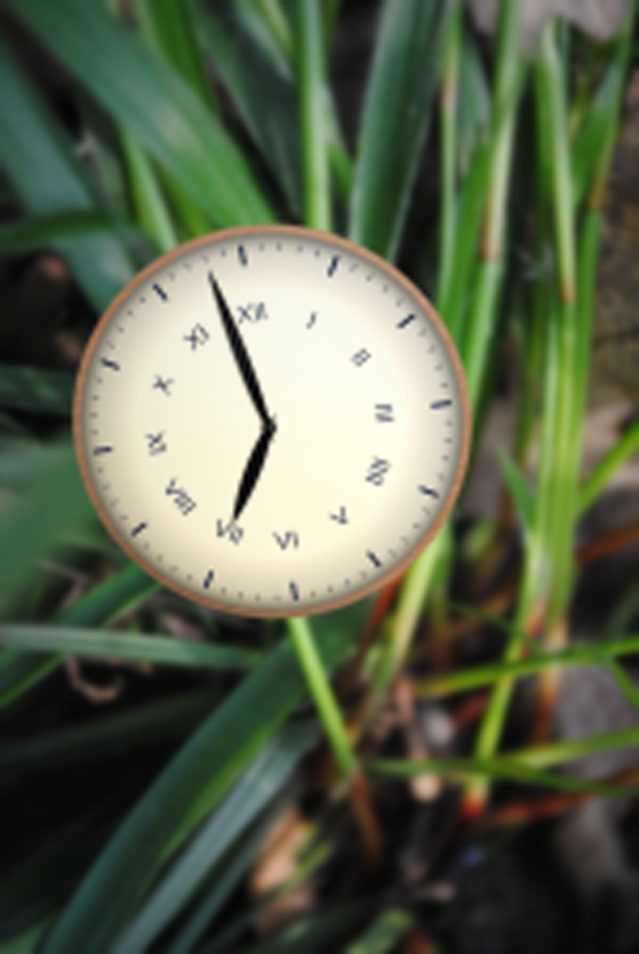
6:58
